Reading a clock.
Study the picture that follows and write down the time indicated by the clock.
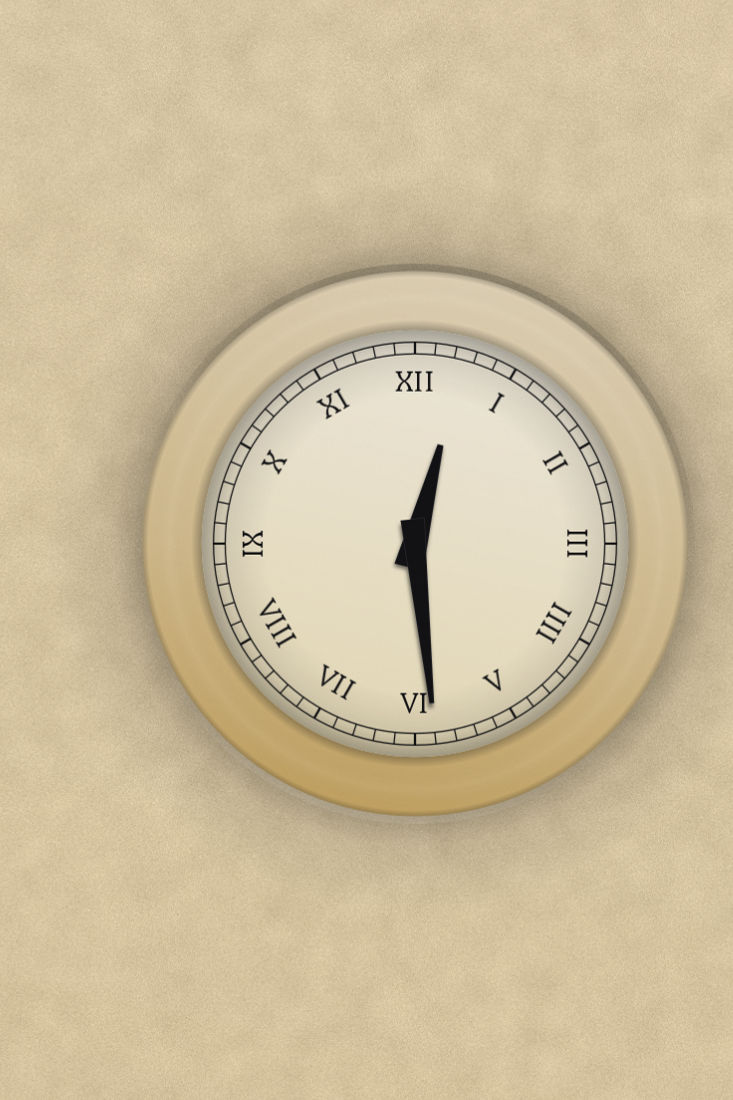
12:29
